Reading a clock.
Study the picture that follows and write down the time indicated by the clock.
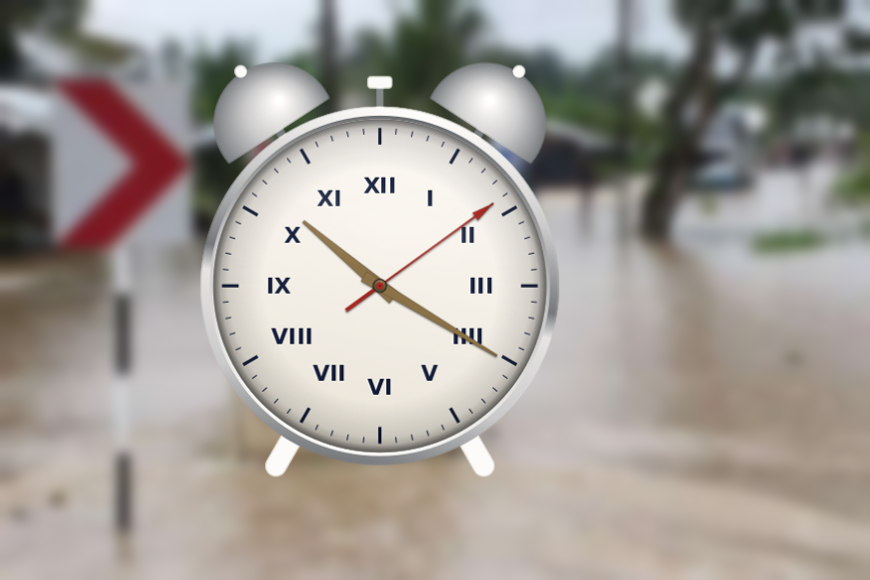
10:20:09
